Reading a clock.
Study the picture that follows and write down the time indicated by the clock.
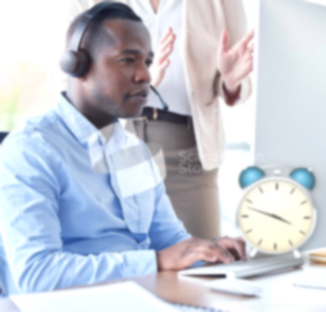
3:48
